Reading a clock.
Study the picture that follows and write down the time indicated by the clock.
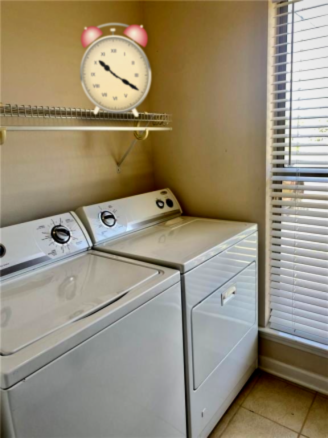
10:20
